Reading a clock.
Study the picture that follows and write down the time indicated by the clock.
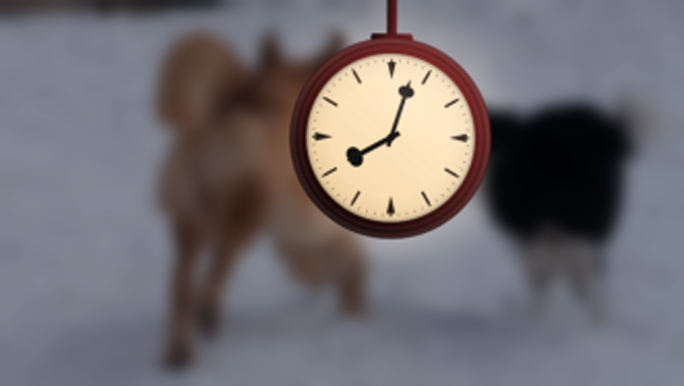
8:03
